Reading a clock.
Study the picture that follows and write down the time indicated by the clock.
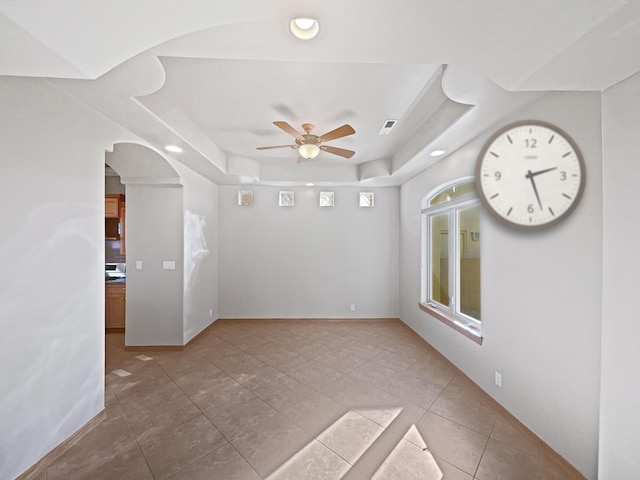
2:27
